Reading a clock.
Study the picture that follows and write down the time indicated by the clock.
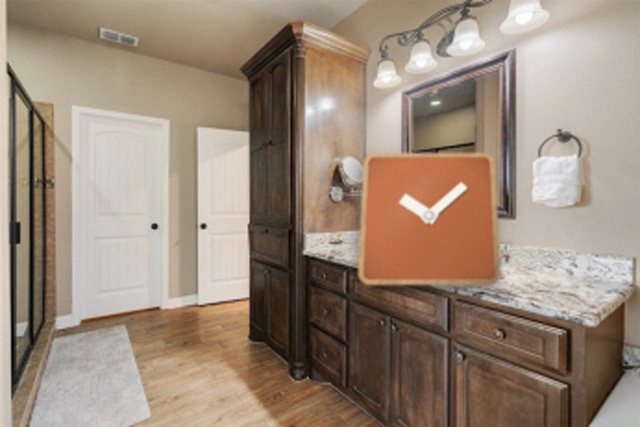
10:08
